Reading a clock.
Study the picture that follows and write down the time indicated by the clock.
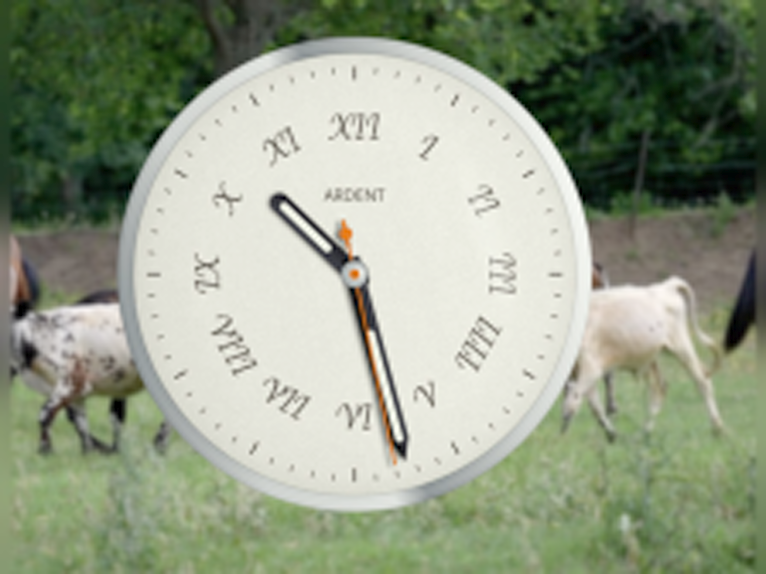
10:27:28
